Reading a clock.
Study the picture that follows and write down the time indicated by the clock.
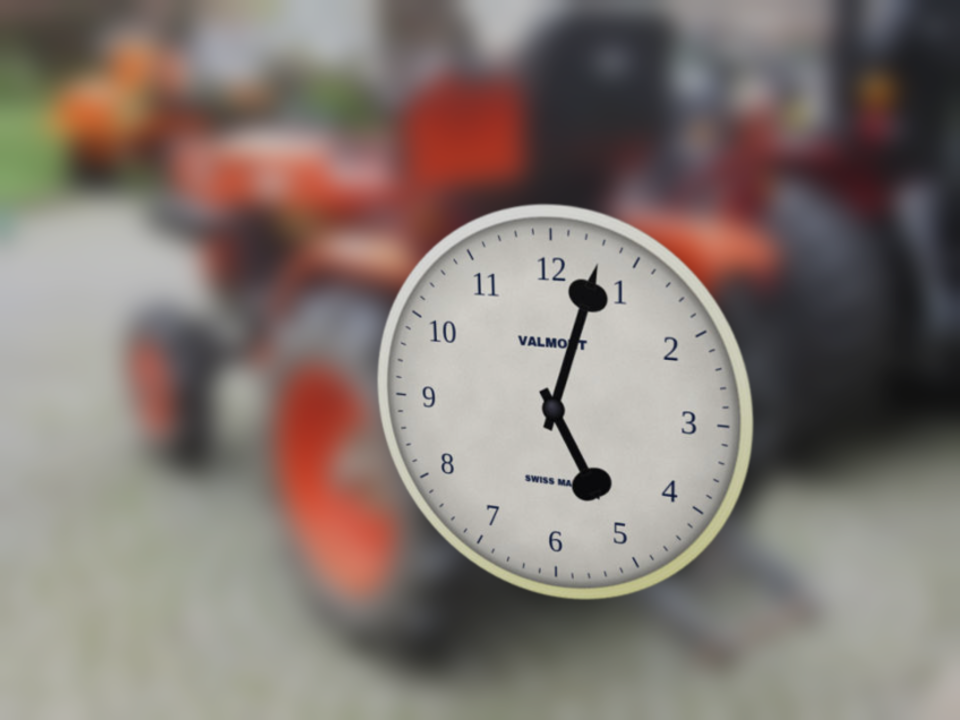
5:03
